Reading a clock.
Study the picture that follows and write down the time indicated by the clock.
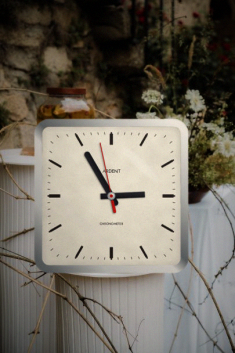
2:54:58
